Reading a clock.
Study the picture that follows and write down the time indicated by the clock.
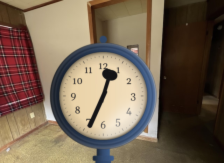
12:34
